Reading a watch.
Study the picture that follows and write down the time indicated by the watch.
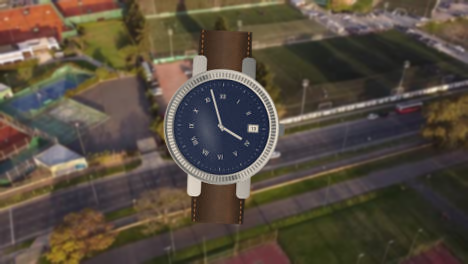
3:57
